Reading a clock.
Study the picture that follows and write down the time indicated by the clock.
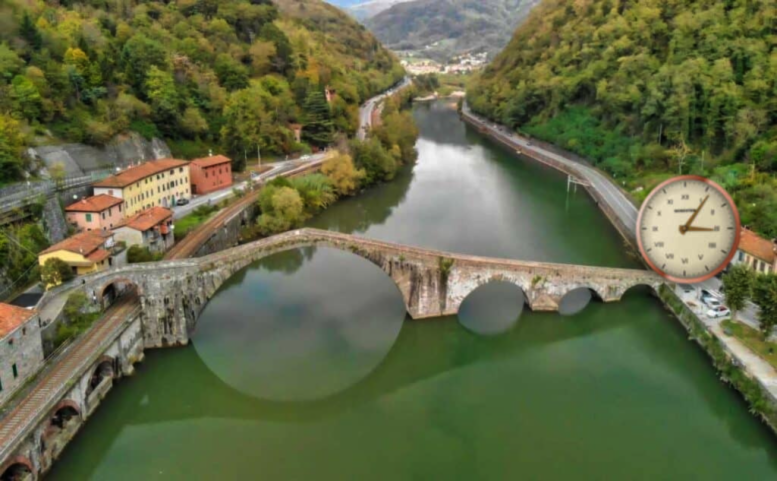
3:06
